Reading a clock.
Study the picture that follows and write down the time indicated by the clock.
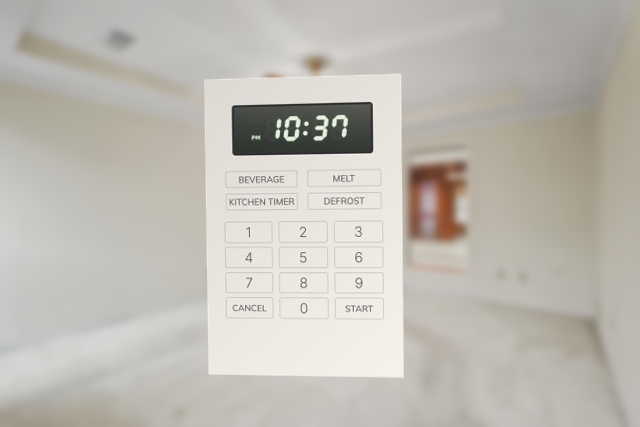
10:37
